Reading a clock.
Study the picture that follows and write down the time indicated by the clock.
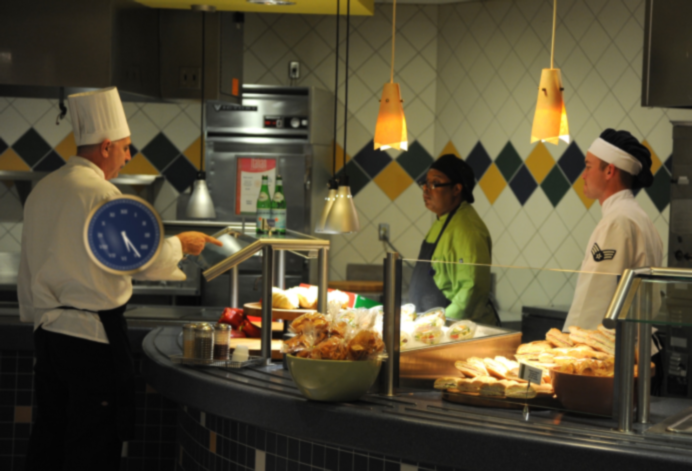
5:24
